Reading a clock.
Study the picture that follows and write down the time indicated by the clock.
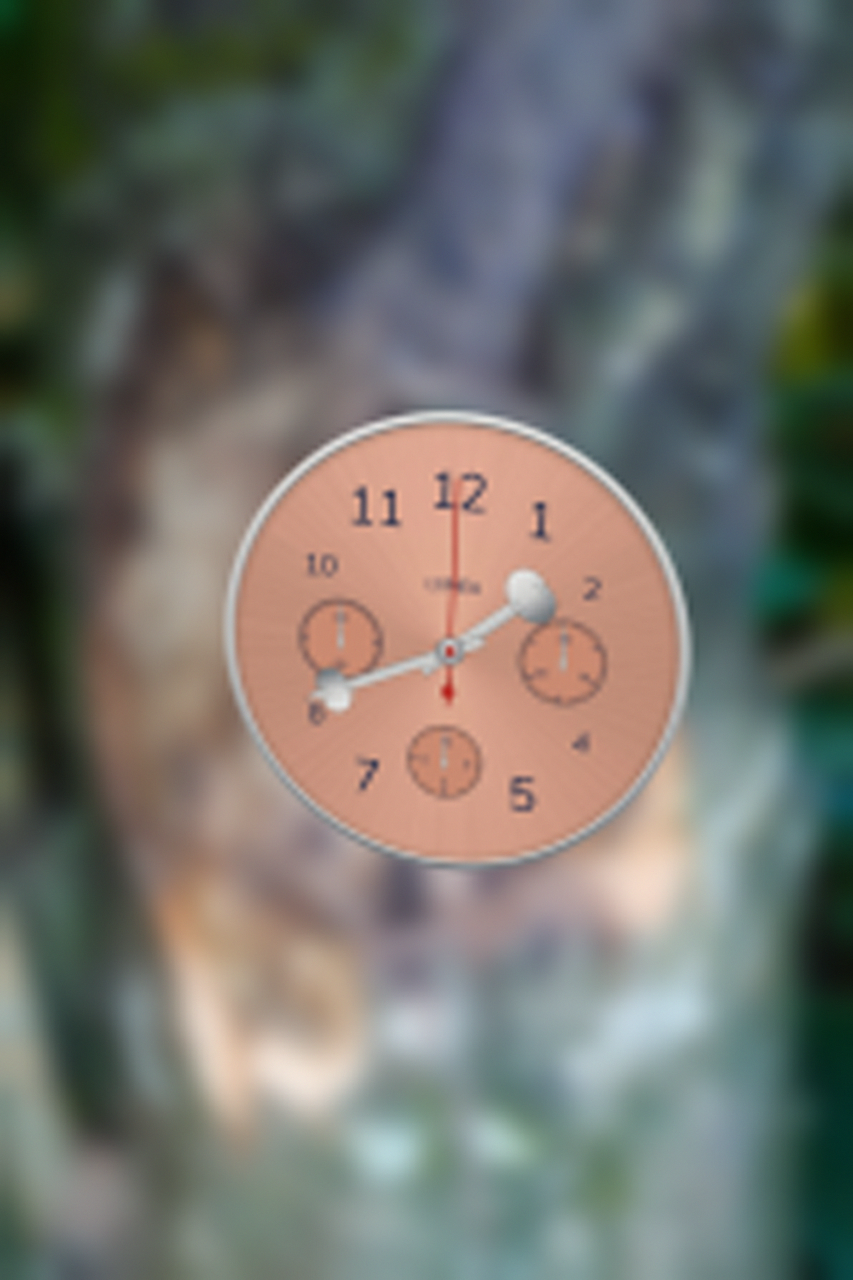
1:41
